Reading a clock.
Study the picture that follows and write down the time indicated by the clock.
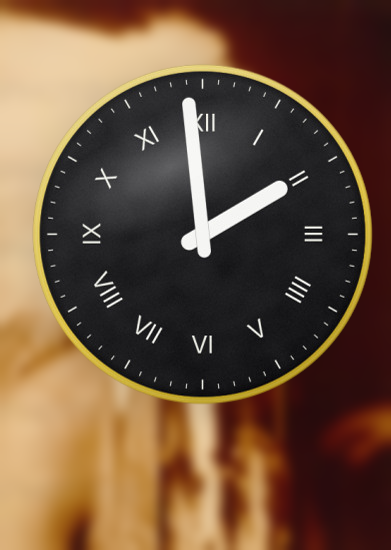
1:59
